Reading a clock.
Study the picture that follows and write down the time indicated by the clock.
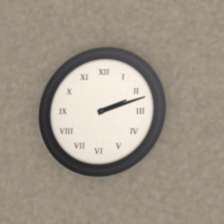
2:12
